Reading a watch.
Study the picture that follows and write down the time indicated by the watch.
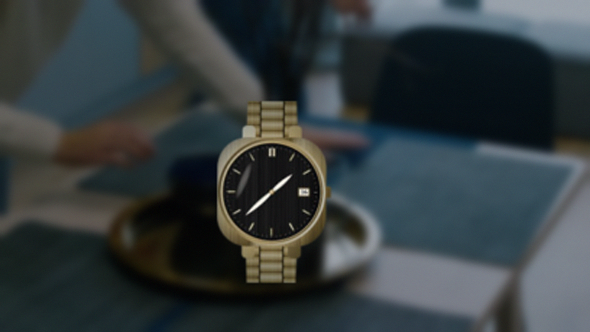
1:38
